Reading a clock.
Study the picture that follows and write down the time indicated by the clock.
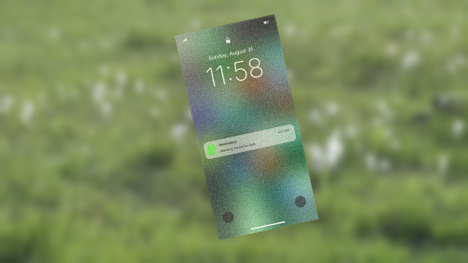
11:58
